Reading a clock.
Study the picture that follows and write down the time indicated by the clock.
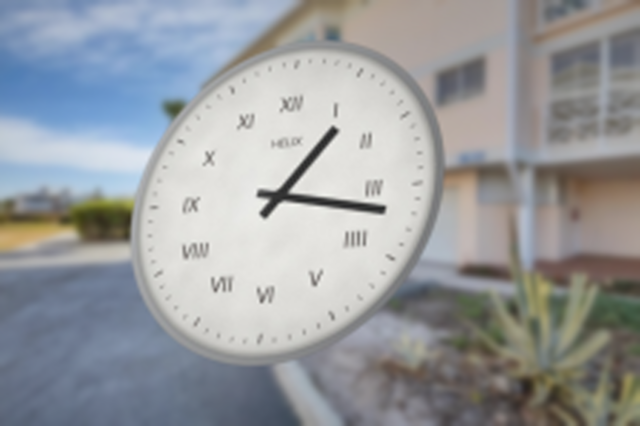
1:17
